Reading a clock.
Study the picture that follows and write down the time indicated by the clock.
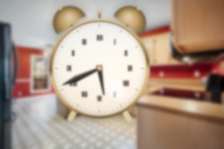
5:41
